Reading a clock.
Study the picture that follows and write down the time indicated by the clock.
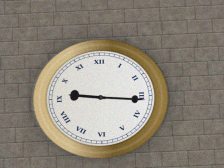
9:16
